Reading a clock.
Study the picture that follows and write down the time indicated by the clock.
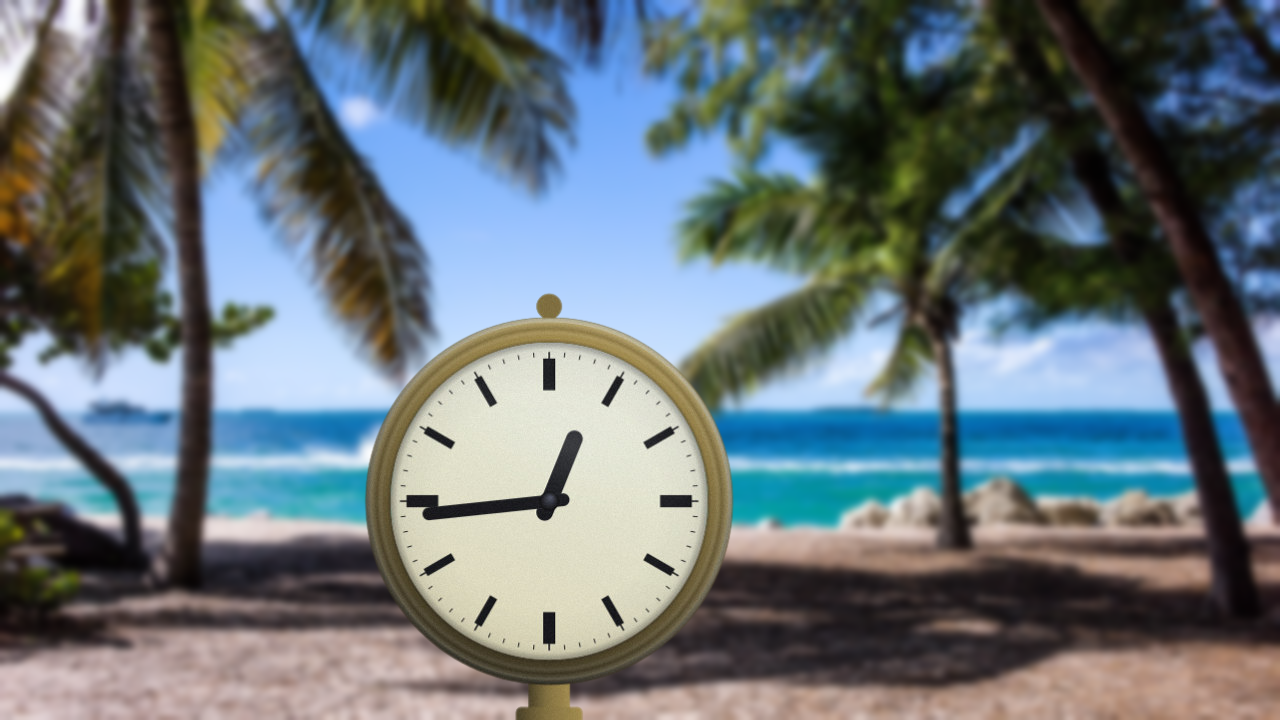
12:44
